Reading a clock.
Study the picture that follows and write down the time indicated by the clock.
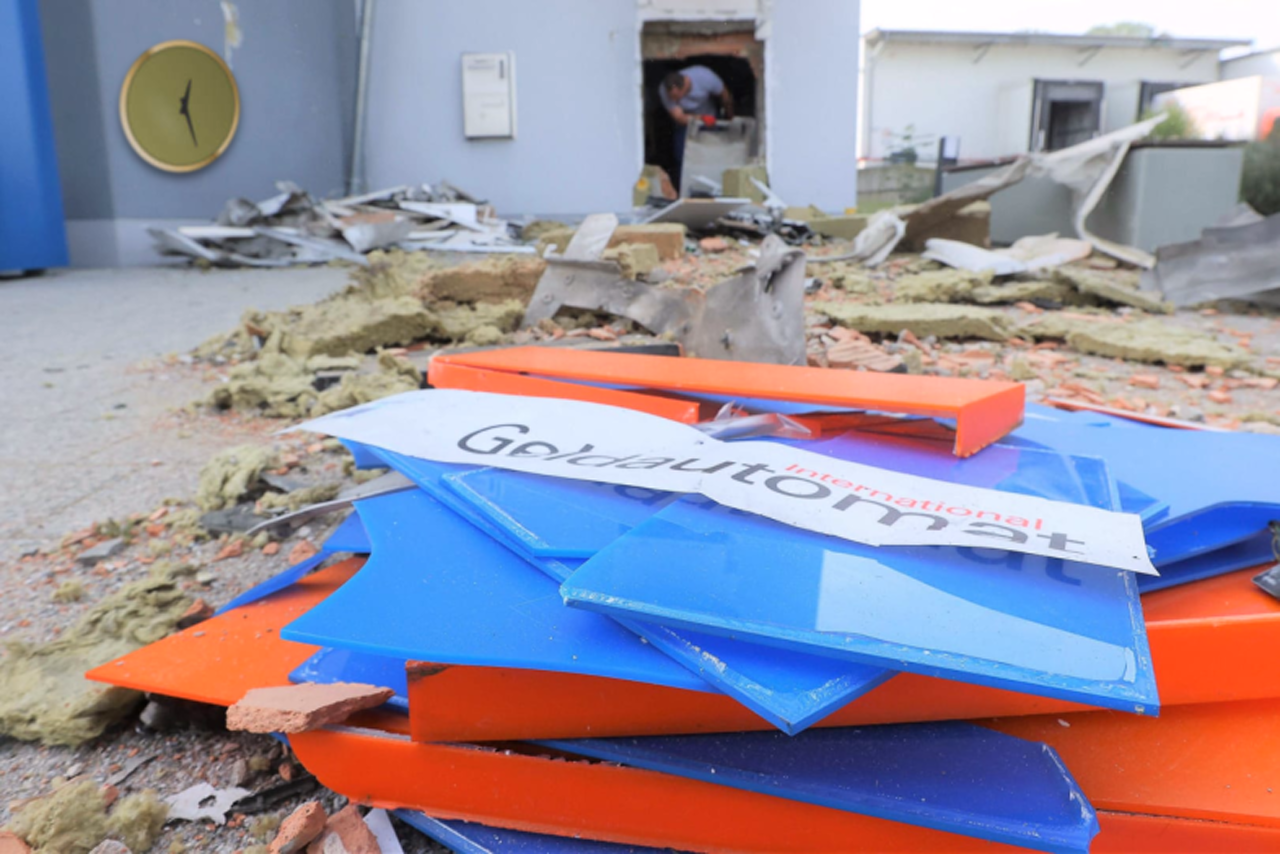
12:27
